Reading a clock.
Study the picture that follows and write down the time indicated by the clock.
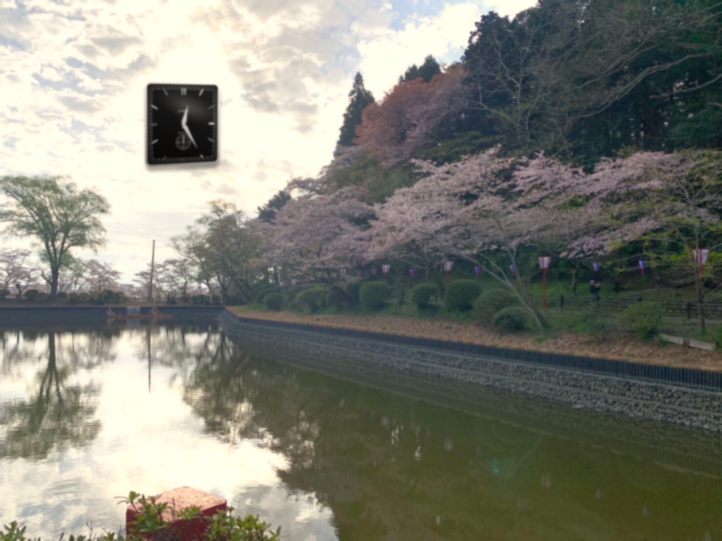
12:25
